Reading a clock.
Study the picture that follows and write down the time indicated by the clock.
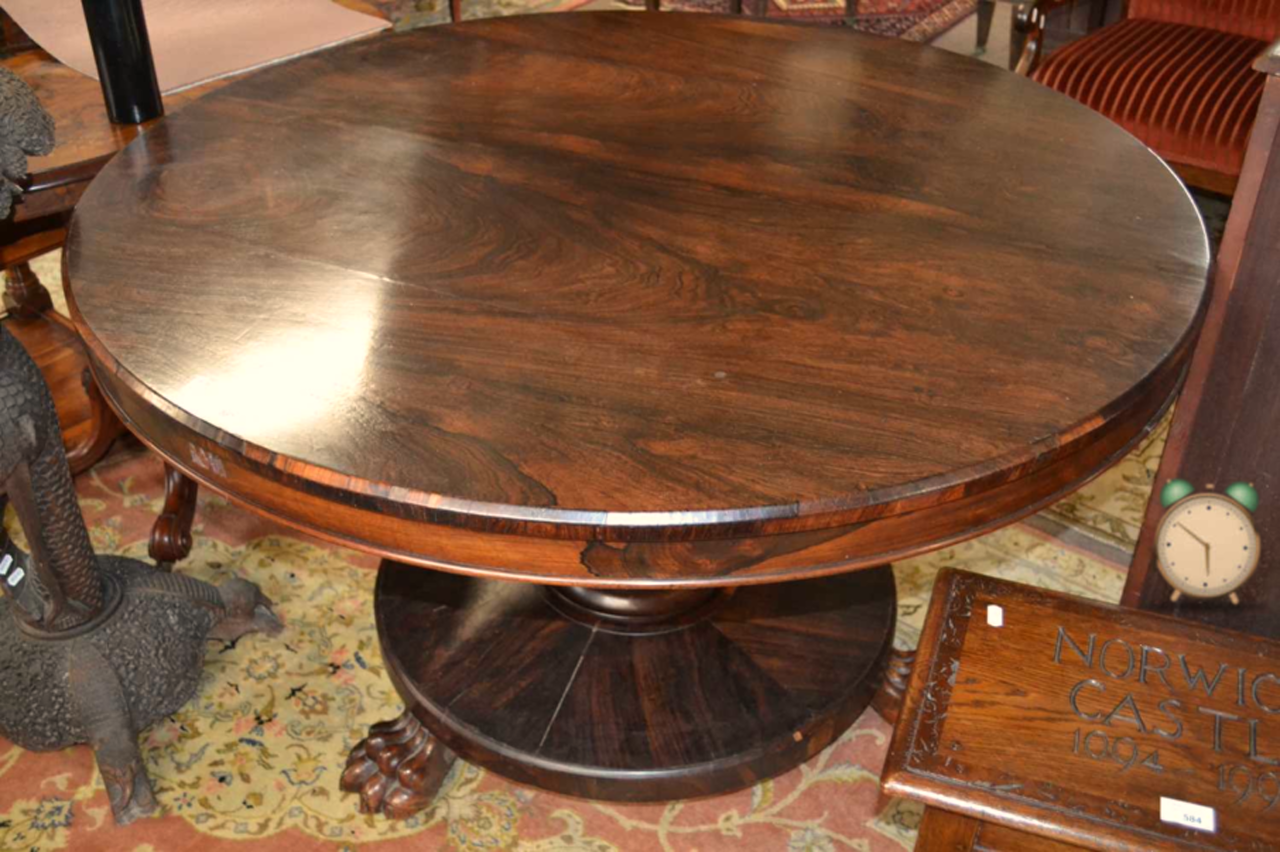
5:51
